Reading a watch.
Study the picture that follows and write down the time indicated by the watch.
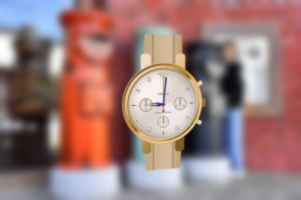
9:01
